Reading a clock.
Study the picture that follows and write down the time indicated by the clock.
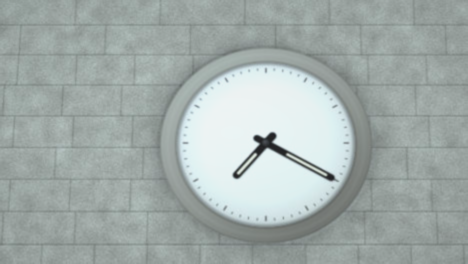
7:20
